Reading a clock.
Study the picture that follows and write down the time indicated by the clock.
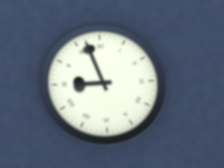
8:57
